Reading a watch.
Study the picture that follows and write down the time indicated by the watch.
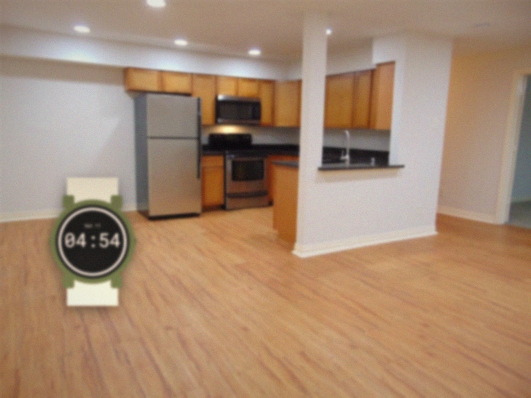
4:54
